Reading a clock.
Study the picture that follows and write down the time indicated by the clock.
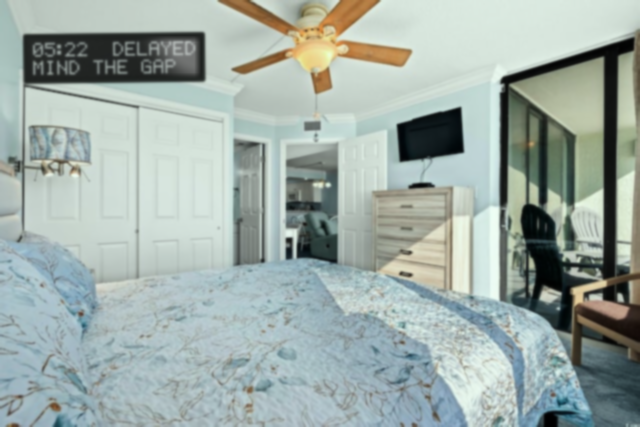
5:22
